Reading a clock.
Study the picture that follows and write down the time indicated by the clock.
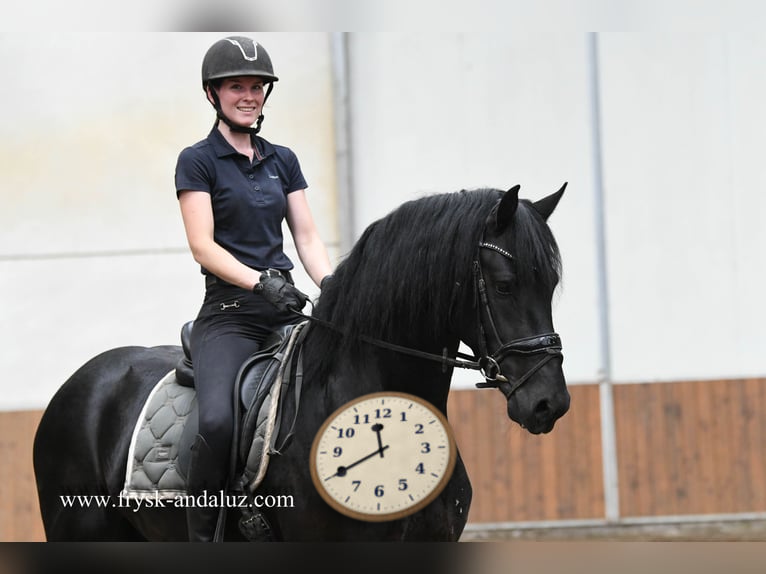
11:40
